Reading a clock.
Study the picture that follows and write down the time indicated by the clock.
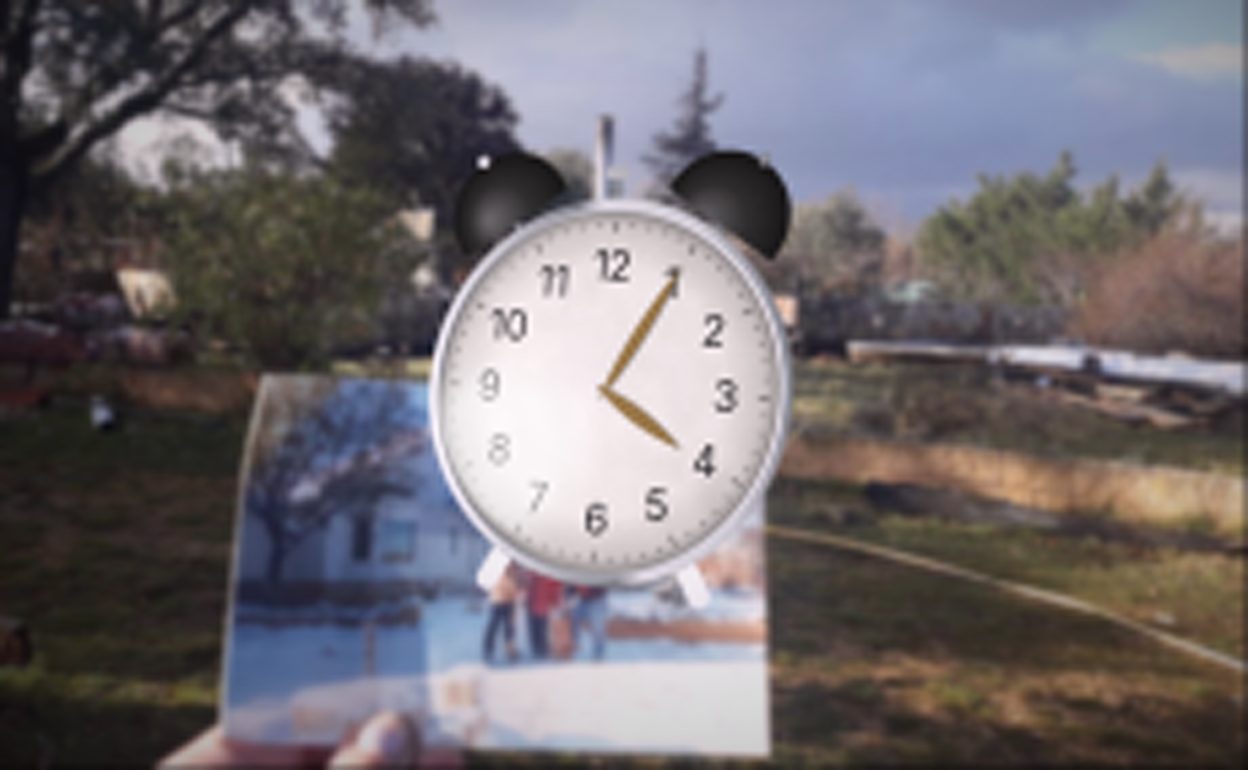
4:05
